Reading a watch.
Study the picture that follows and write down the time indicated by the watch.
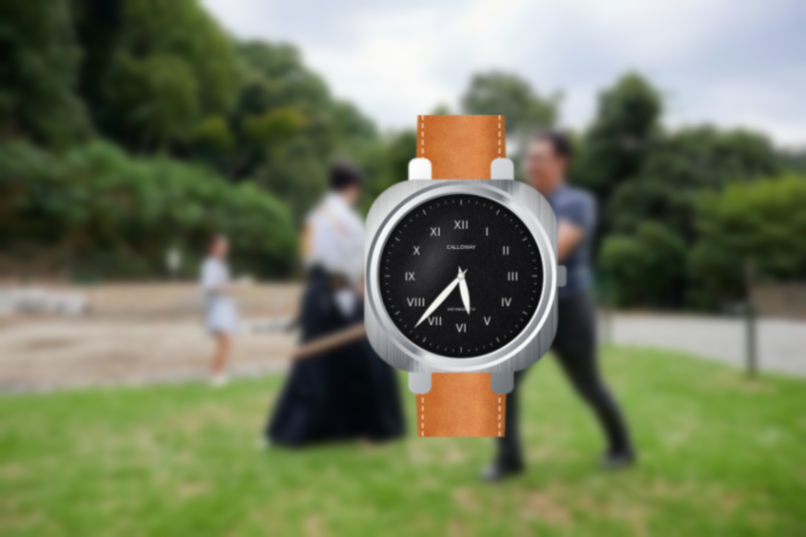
5:37
